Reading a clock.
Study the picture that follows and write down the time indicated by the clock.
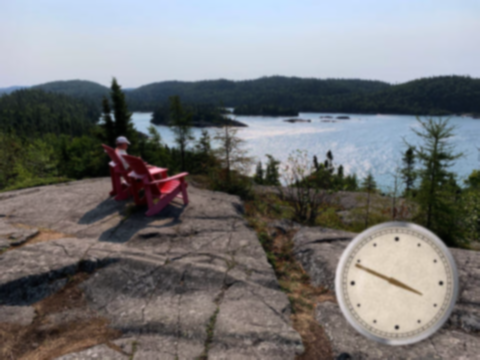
3:49
